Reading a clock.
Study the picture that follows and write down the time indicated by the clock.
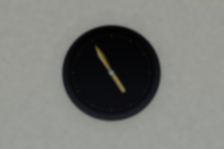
4:55
